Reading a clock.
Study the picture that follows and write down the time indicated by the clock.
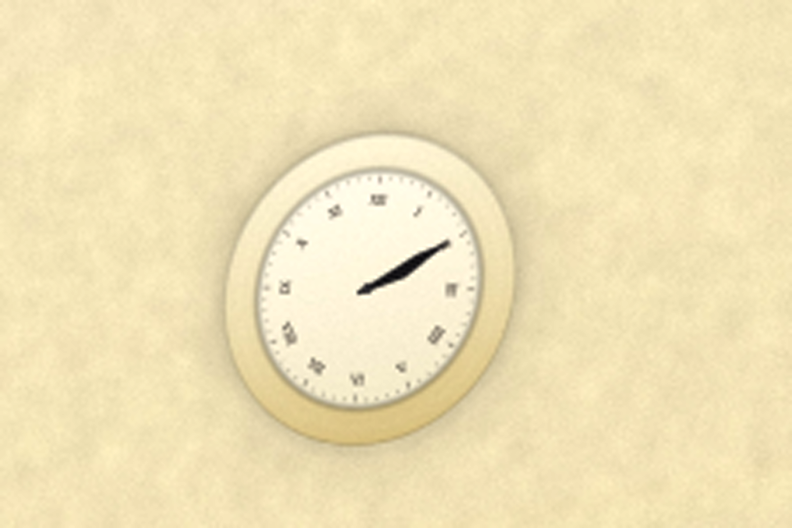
2:10
